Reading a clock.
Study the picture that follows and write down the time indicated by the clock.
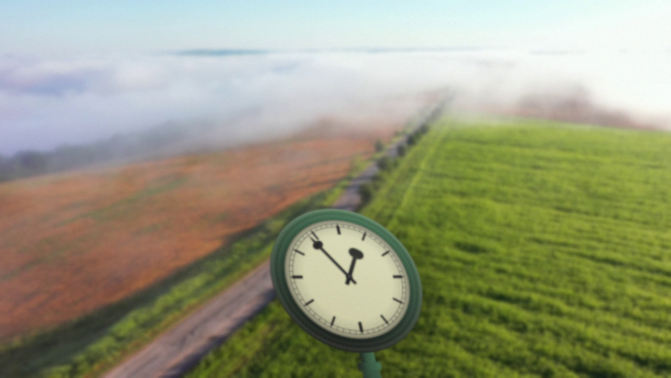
12:54
